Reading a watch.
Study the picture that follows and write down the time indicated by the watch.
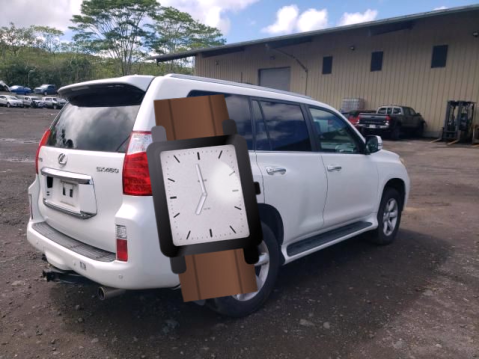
6:59
